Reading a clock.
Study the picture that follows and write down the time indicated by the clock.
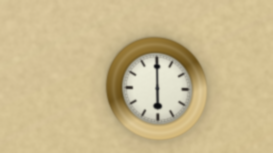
6:00
